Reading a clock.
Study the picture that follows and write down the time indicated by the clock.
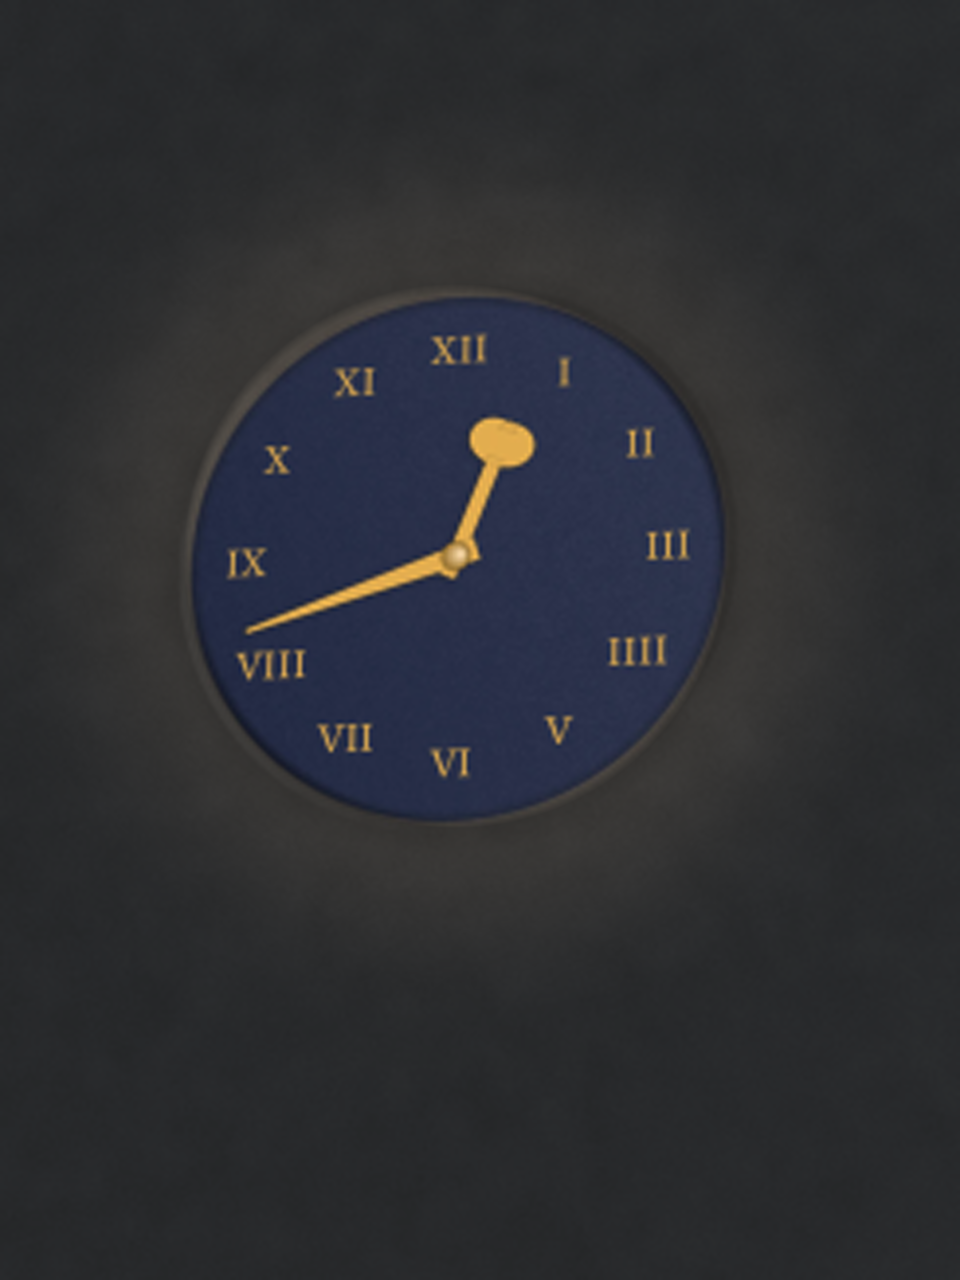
12:42
